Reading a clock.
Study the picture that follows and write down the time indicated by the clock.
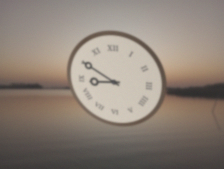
8:50
